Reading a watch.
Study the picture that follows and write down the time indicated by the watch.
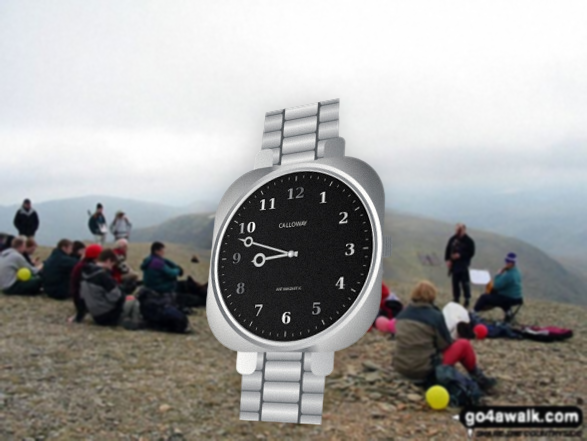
8:48
